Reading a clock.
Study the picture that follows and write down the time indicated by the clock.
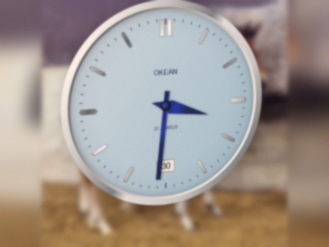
3:31
